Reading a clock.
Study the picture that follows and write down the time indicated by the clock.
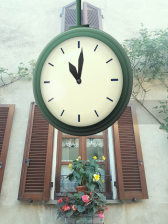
11:01
